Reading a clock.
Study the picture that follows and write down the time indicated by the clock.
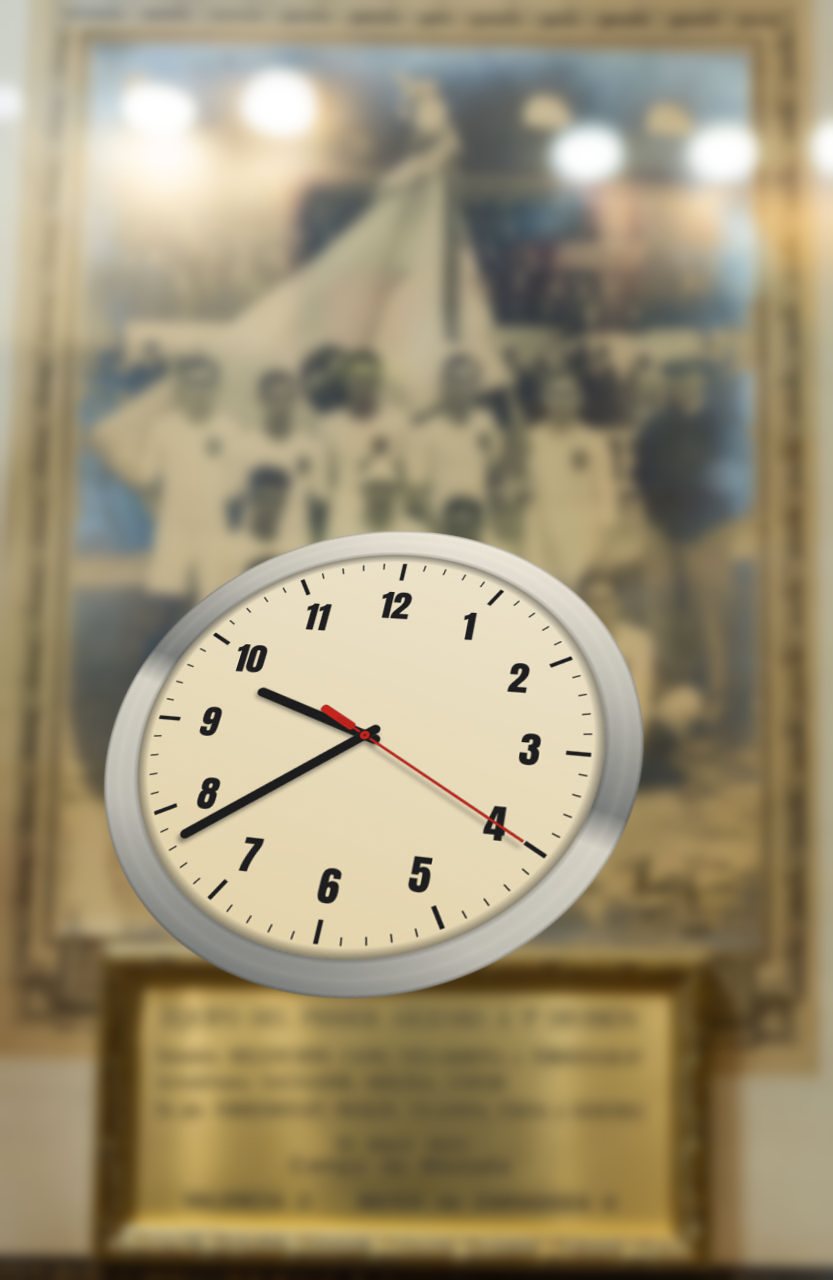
9:38:20
